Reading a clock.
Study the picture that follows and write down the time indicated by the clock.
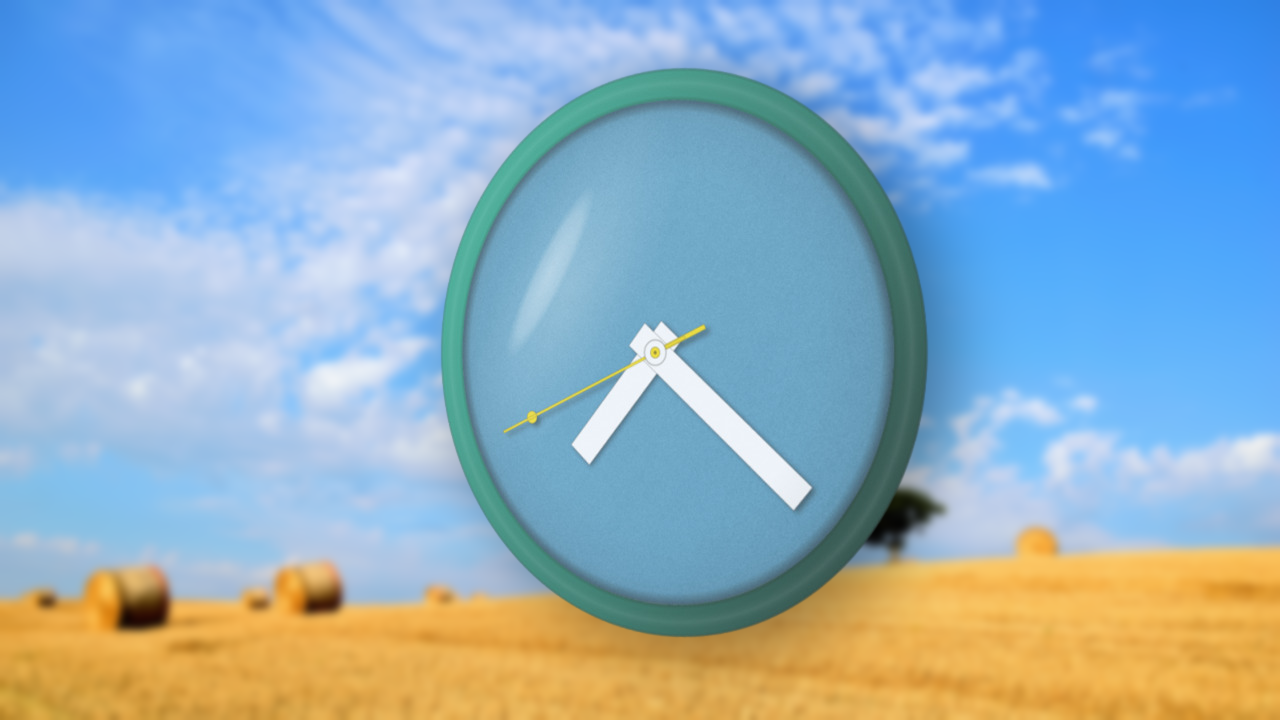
7:21:41
